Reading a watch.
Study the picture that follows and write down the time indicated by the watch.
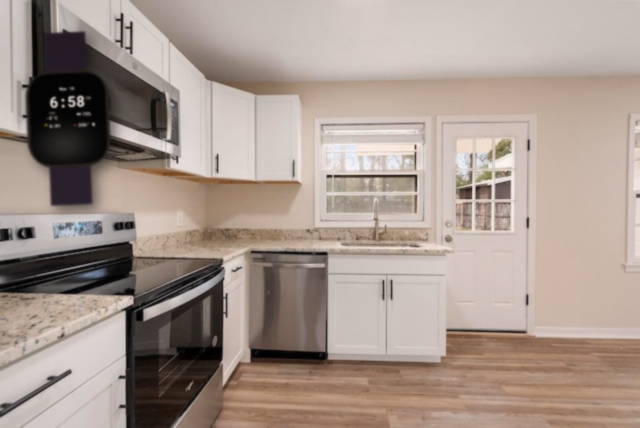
6:58
